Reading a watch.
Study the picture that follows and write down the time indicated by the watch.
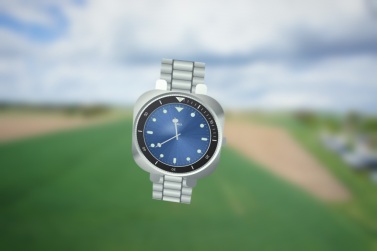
11:39
